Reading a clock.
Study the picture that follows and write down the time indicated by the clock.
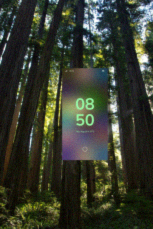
8:50
